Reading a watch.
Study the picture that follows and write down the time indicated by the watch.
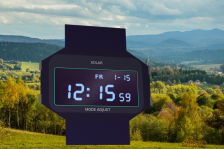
12:15:59
